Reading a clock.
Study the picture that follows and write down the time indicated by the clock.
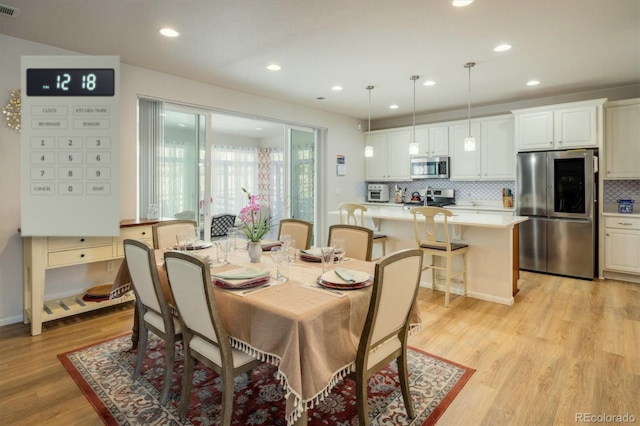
12:18
